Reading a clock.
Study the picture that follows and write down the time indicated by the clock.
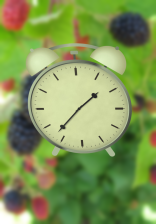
1:37
